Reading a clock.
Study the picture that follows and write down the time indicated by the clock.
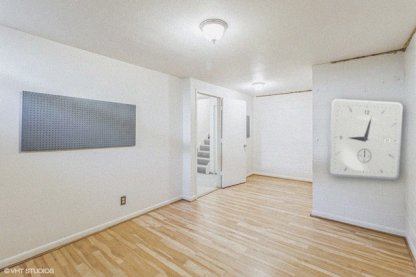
9:02
